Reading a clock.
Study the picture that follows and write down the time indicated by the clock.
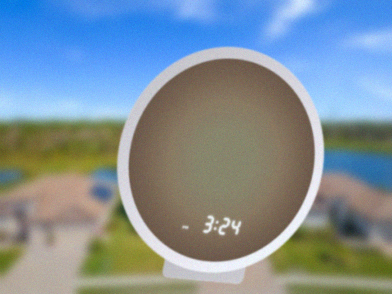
3:24
